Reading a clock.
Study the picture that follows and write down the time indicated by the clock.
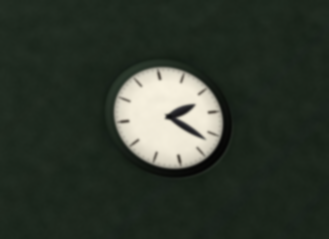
2:22
